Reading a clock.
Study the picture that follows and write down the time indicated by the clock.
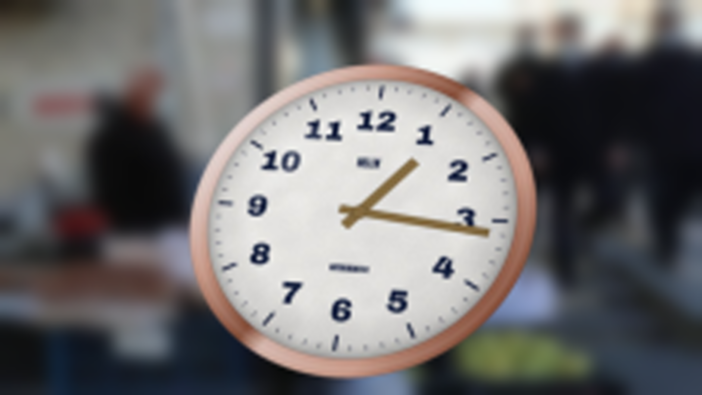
1:16
